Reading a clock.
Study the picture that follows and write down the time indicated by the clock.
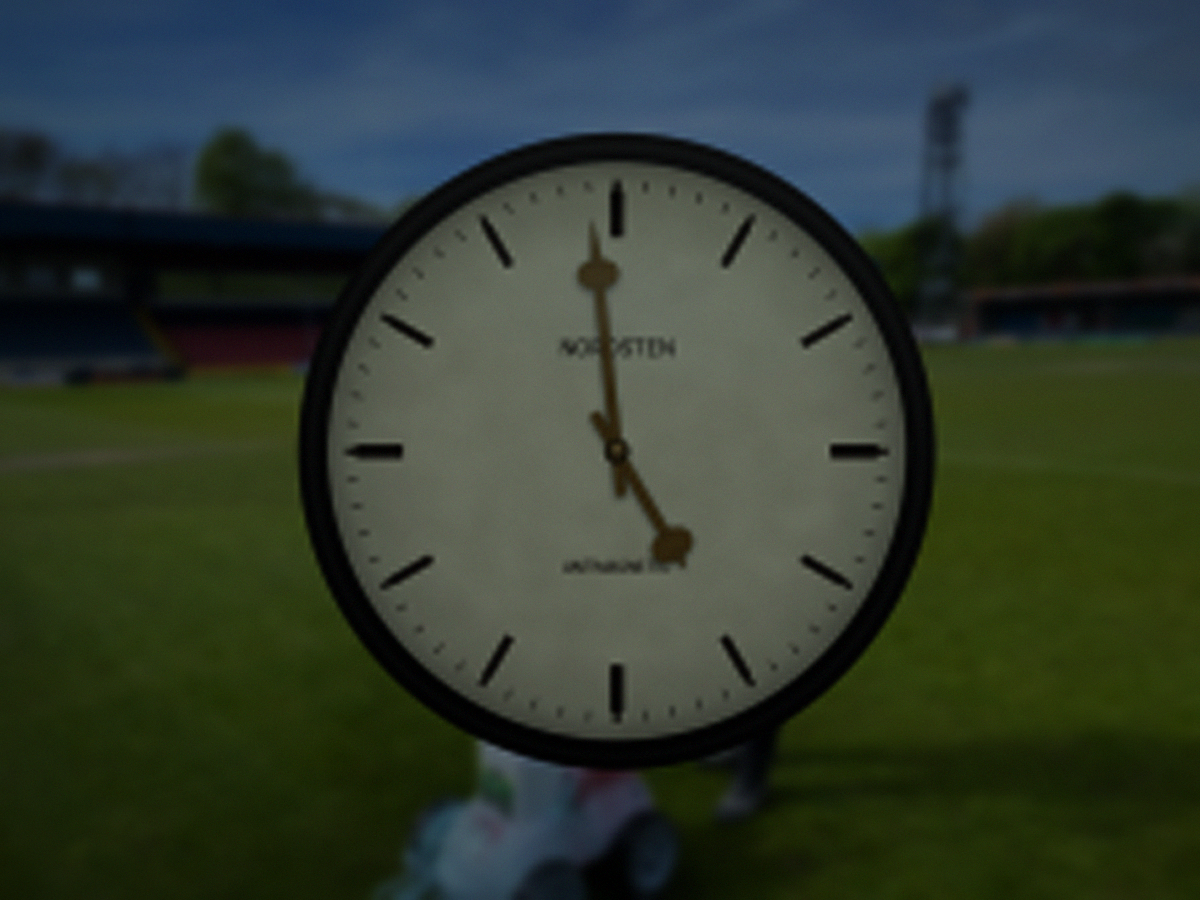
4:59
